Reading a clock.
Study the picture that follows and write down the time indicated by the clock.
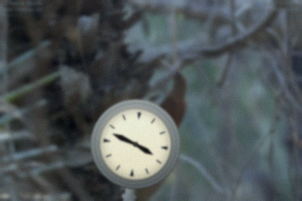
3:48
